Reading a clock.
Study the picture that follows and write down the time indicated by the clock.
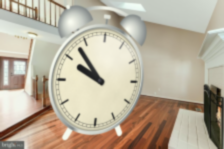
9:53
